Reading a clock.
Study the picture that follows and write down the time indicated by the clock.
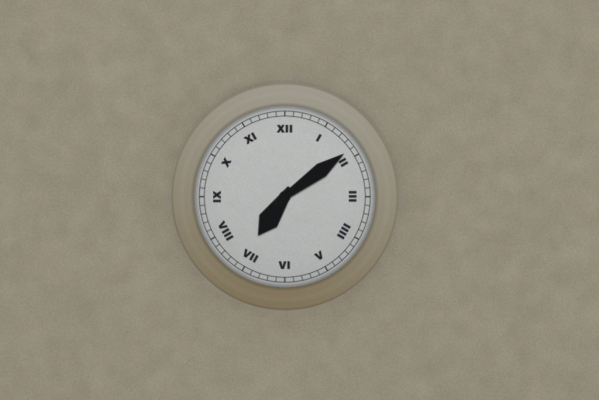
7:09
